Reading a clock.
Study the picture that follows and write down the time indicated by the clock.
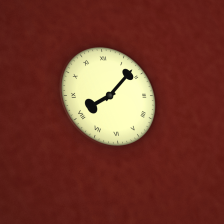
8:08
